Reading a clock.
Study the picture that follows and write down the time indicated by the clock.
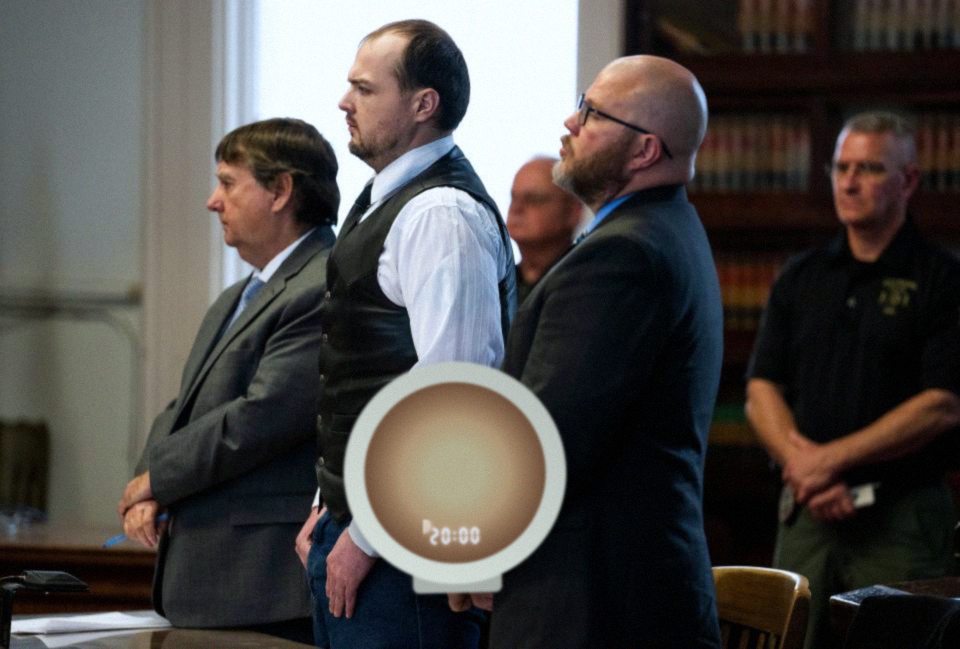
20:00
